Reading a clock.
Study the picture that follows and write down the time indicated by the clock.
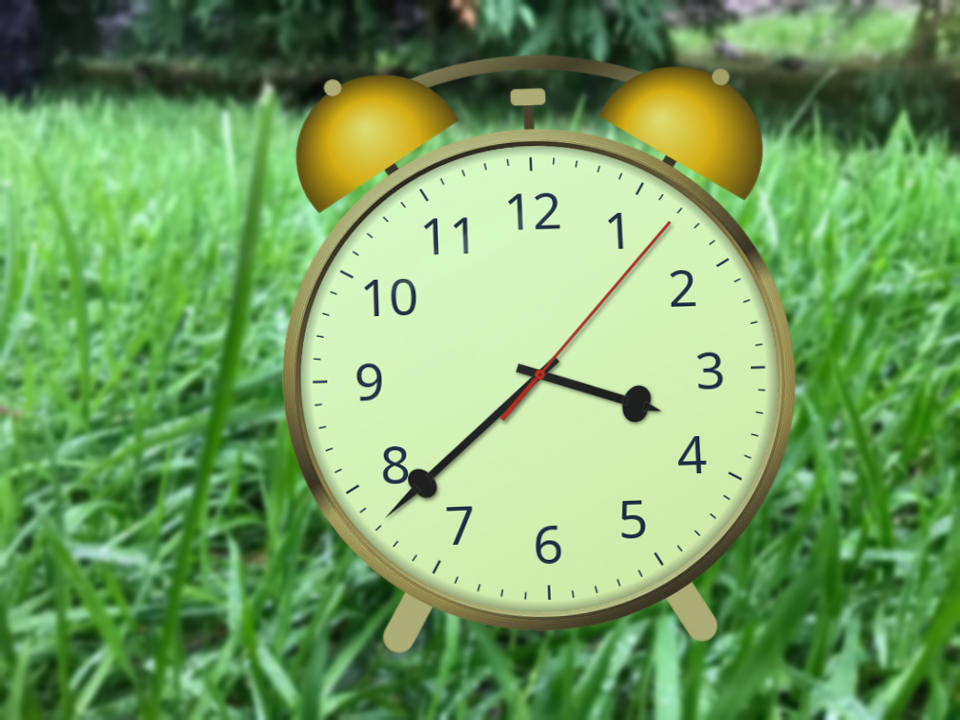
3:38:07
